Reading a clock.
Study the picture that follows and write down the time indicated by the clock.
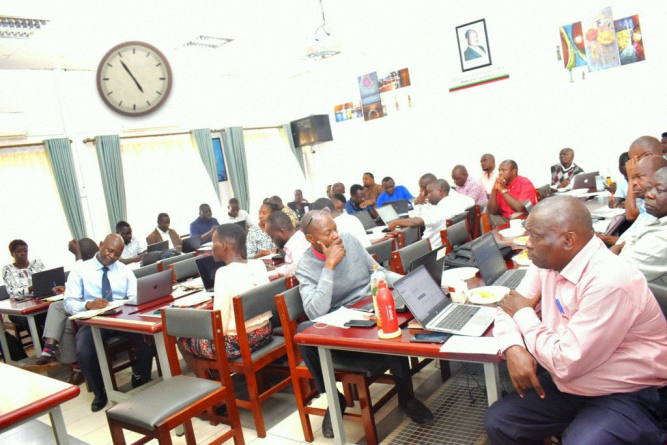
4:54
